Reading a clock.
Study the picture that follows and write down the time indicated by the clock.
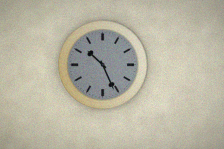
10:26
